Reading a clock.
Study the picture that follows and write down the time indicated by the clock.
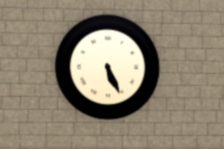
5:26
